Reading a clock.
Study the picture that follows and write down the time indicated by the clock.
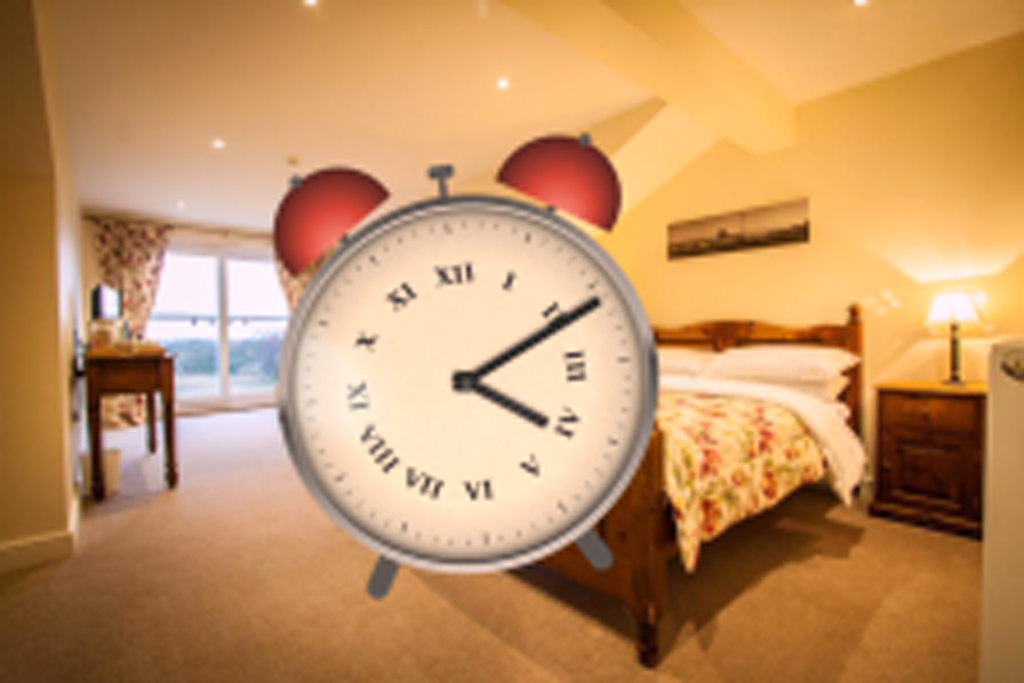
4:11
